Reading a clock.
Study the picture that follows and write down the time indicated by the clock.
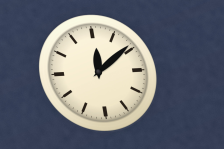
12:09
